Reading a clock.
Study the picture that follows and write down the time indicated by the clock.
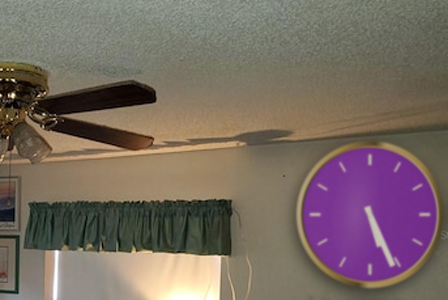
5:26
